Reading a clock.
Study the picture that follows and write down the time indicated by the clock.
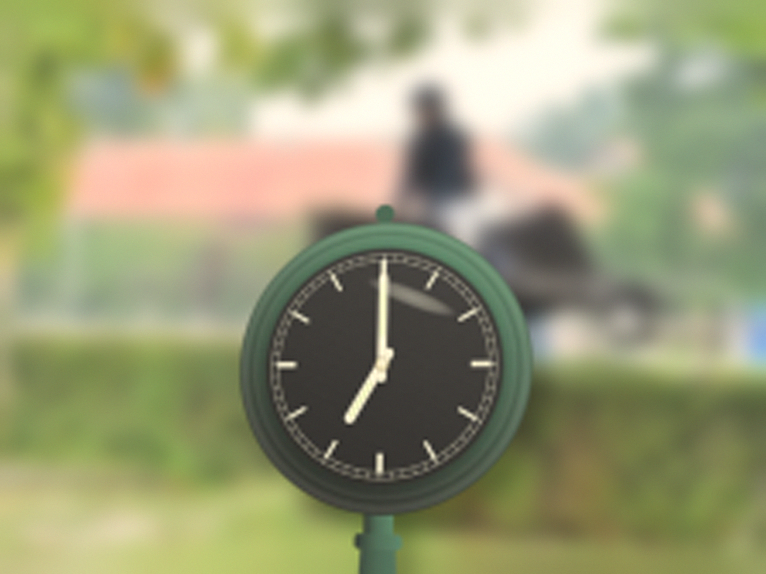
7:00
